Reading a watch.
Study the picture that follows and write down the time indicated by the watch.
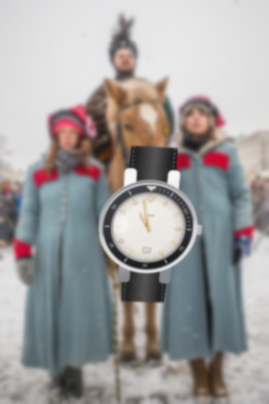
10:58
